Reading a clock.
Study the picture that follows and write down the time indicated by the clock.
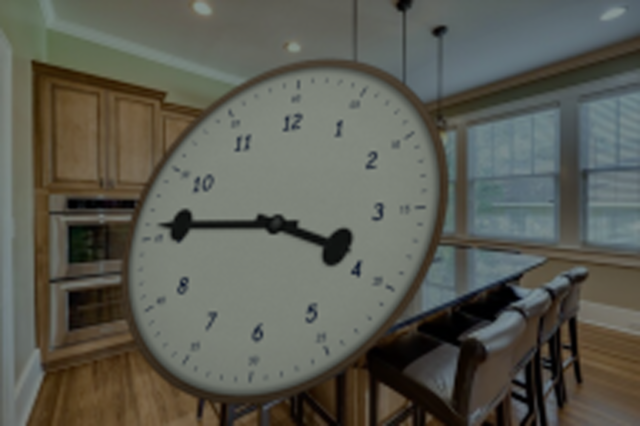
3:46
